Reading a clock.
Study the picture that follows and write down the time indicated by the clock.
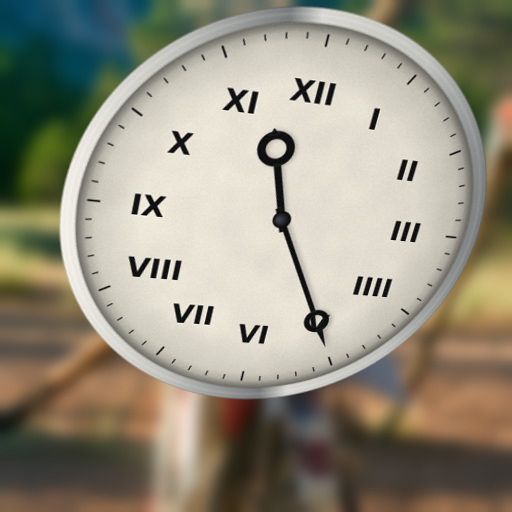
11:25
